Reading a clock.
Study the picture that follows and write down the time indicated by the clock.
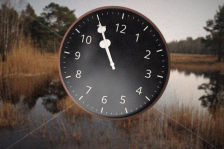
10:55
